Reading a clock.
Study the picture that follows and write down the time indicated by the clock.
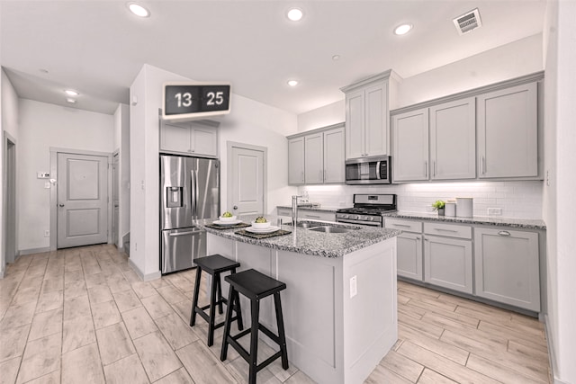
13:25
